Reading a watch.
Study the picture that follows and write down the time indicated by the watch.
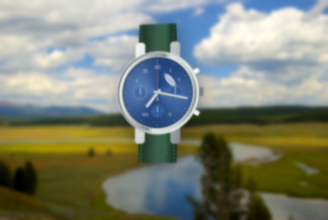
7:17
